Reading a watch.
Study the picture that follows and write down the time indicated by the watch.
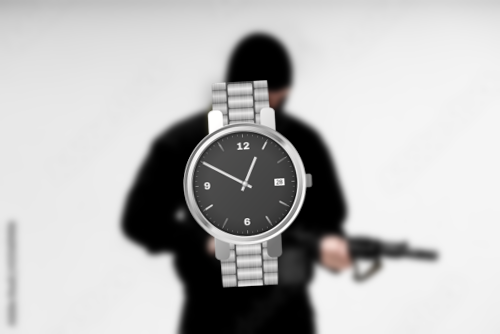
12:50
